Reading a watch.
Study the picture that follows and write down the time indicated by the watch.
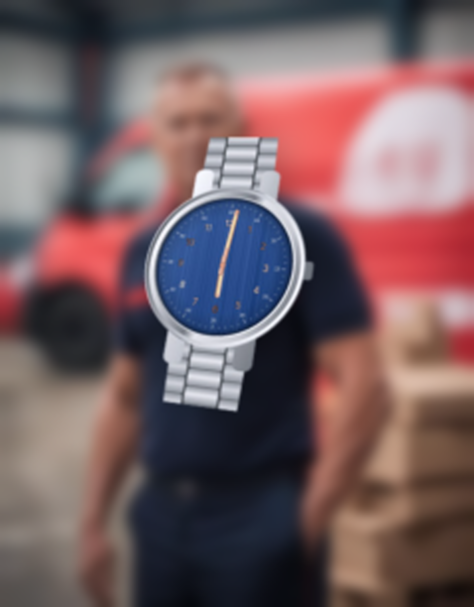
6:01
